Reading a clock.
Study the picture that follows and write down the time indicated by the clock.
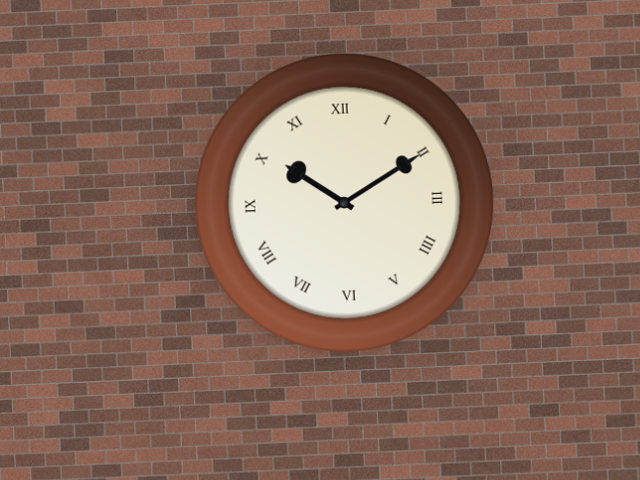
10:10
